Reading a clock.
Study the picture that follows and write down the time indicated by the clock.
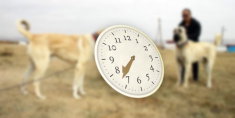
7:37
